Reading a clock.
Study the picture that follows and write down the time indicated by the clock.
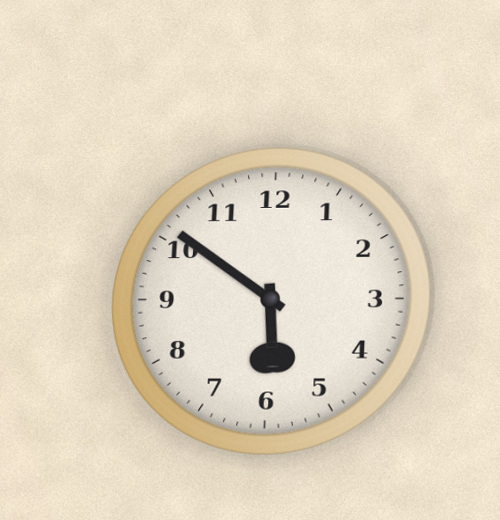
5:51
